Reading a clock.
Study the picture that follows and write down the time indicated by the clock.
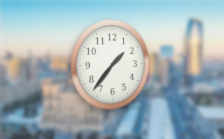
1:37
